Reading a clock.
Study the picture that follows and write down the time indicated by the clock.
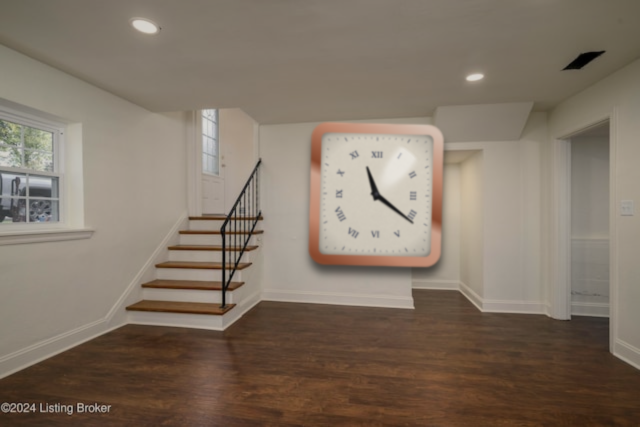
11:21
